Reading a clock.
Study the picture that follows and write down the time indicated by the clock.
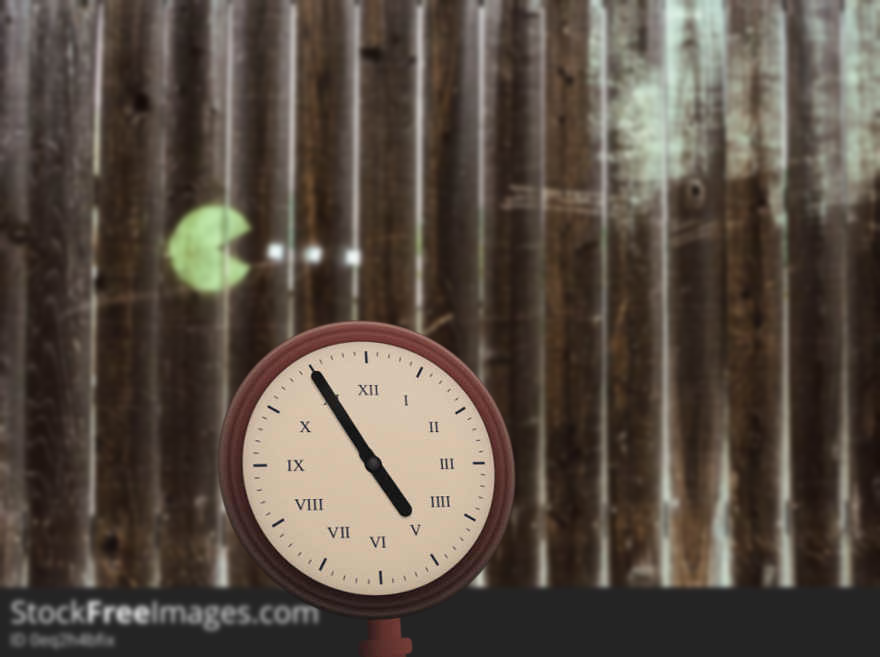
4:55
